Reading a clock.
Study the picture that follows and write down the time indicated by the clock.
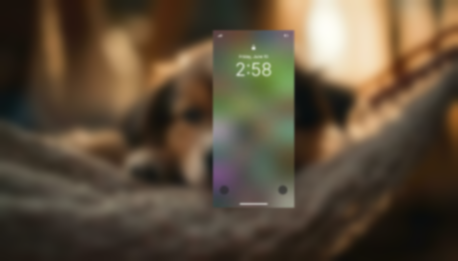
2:58
